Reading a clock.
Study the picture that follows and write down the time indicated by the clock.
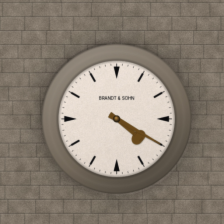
4:20
